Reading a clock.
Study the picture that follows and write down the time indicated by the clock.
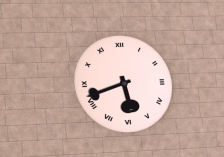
5:42
